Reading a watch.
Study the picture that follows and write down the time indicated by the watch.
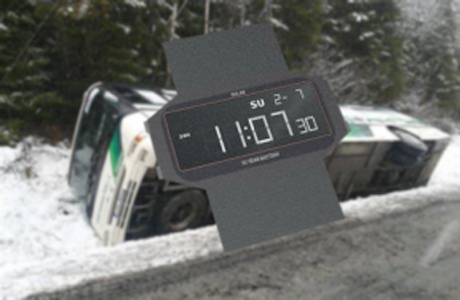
11:07:30
